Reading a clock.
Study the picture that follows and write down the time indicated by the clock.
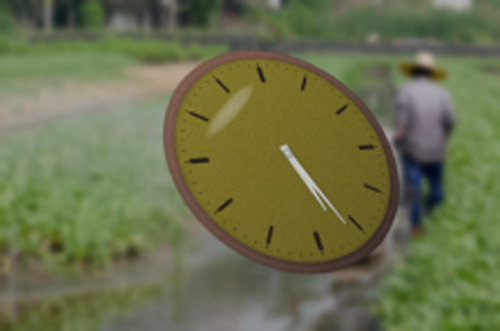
5:26
